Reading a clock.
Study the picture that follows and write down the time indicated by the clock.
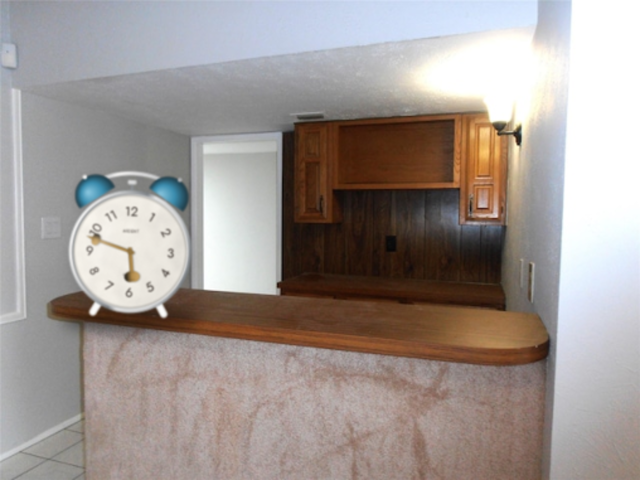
5:48
